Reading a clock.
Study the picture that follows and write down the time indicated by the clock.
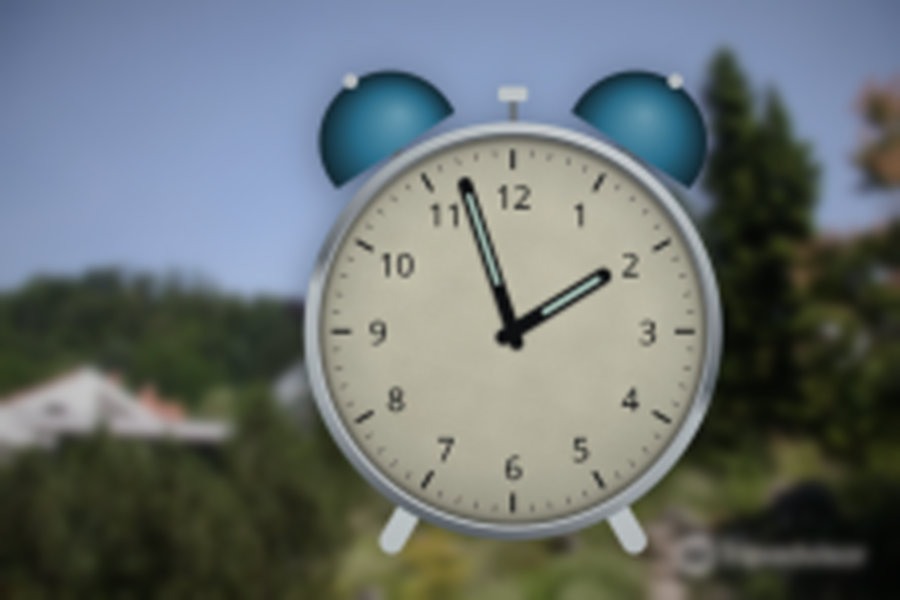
1:57
